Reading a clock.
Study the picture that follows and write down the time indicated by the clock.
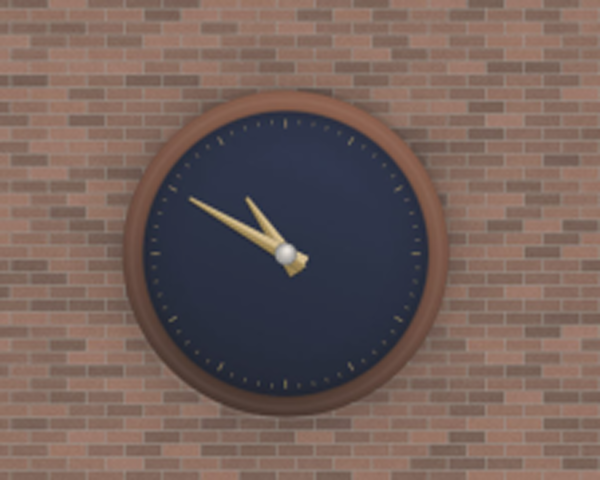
10:50
